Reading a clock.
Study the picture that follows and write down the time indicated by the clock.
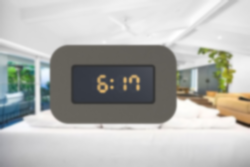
6:17
